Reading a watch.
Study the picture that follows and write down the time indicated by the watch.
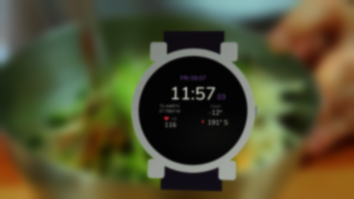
11:57
